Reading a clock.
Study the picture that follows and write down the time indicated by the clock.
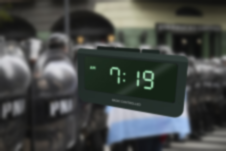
7:19
